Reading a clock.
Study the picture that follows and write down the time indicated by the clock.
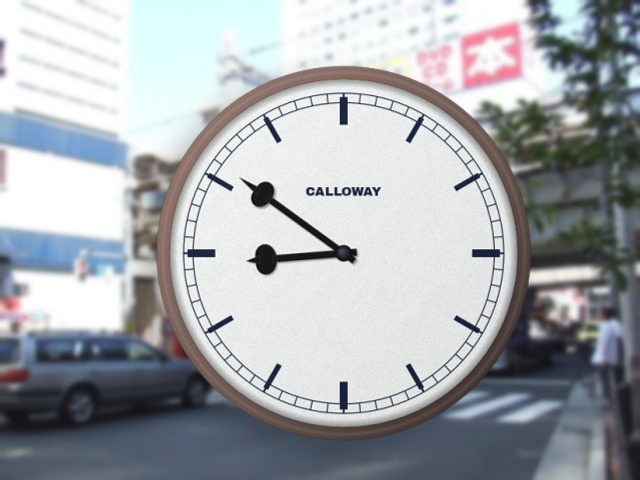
8:51
